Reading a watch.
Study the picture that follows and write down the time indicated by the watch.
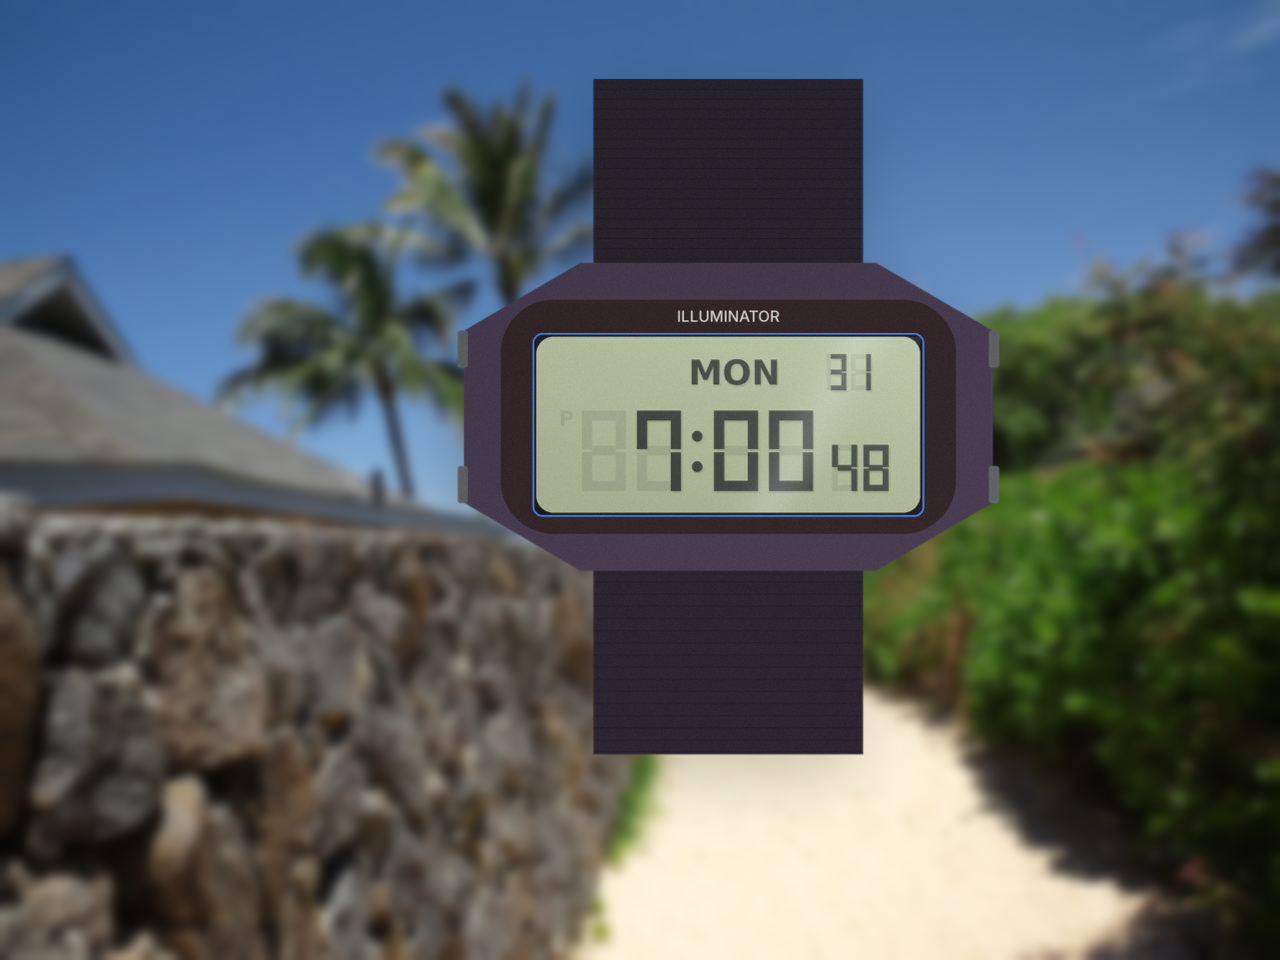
7:00:48
